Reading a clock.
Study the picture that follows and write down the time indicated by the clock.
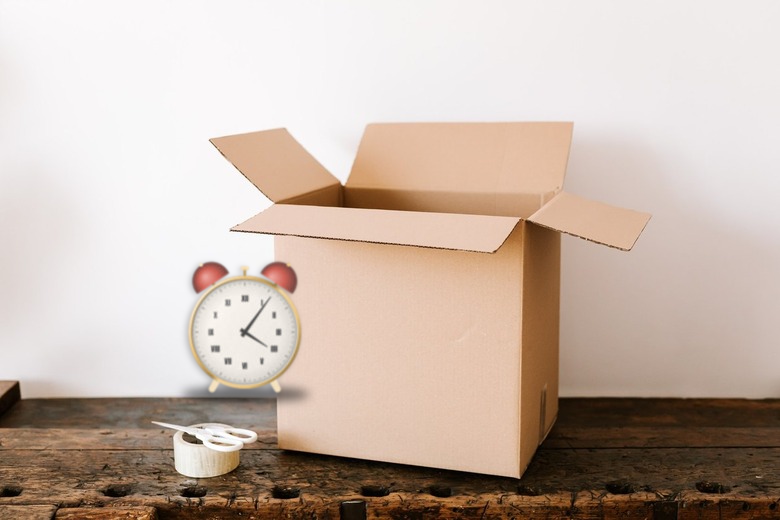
4:06
